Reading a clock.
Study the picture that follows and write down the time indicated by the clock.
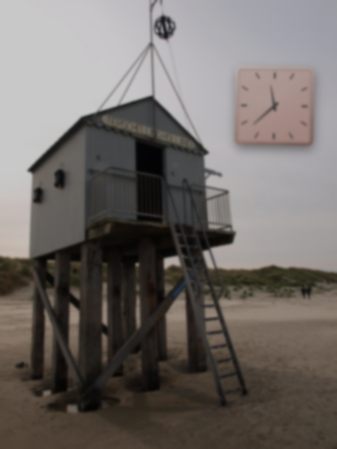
11:38
